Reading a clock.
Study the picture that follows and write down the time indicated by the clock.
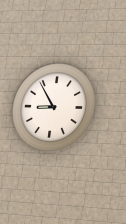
8:54
